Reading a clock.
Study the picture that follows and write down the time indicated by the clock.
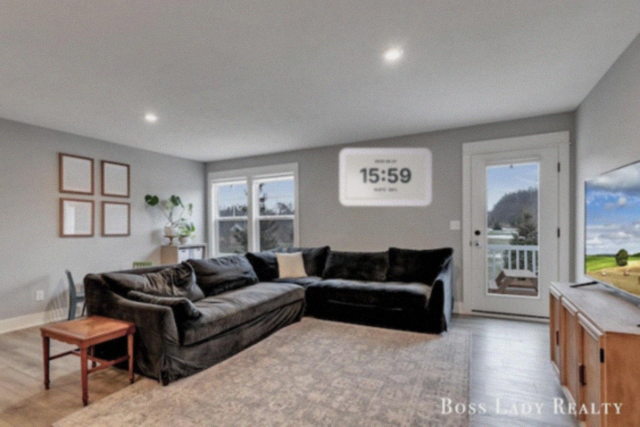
15:59
